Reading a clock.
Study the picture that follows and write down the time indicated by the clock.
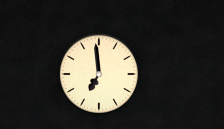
6:59
